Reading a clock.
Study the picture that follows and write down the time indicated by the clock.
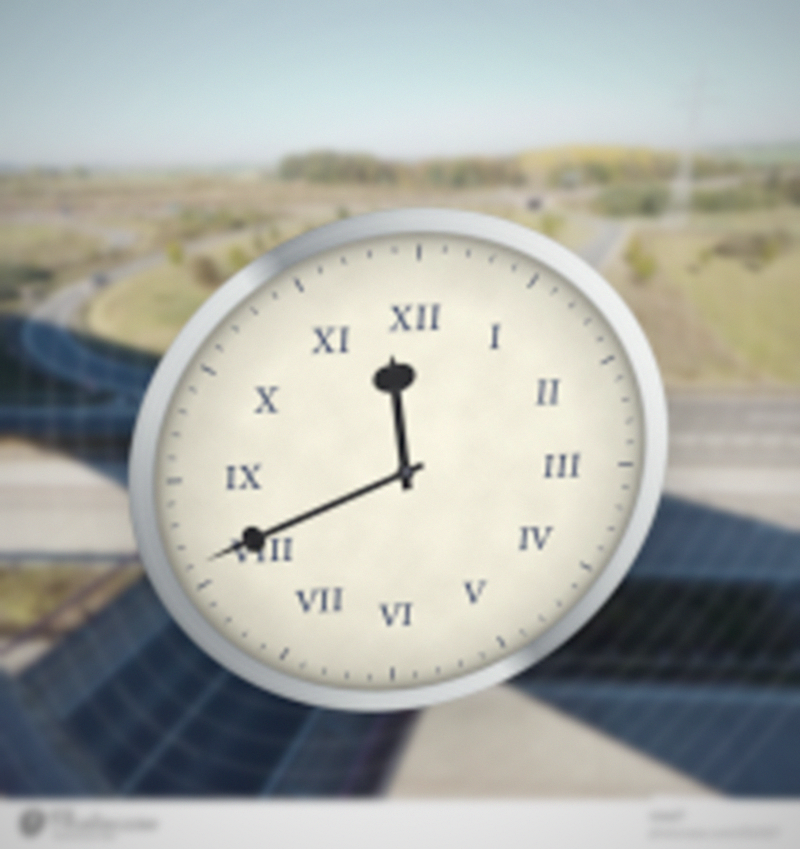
11:41
